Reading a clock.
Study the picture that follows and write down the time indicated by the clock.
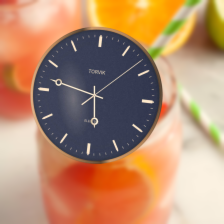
5:47:08
